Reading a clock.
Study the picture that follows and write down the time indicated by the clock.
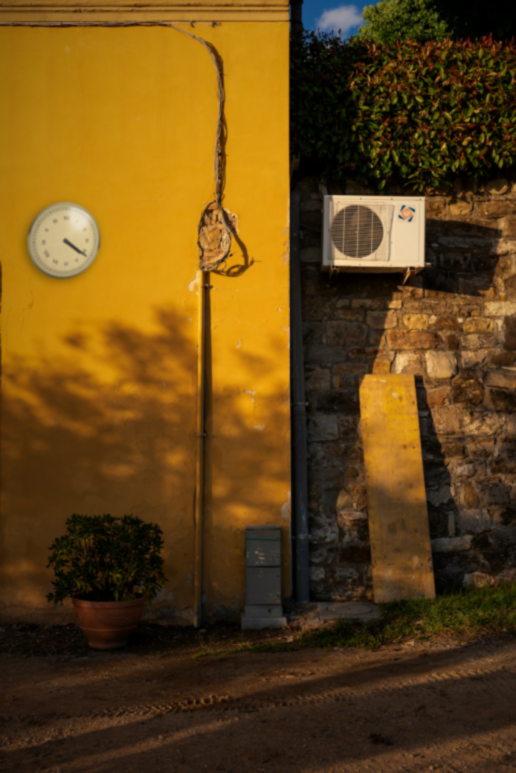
4:21
